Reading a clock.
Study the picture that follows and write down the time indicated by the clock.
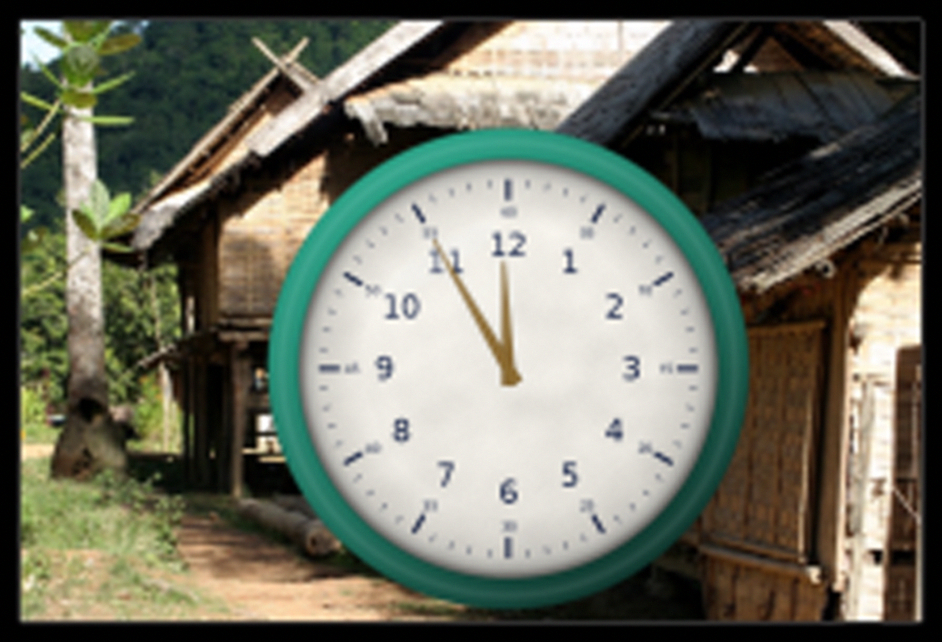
11:55
